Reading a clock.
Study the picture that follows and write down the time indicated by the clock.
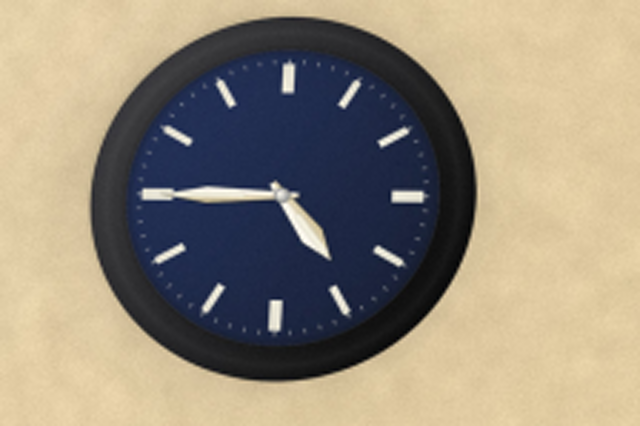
4:45
